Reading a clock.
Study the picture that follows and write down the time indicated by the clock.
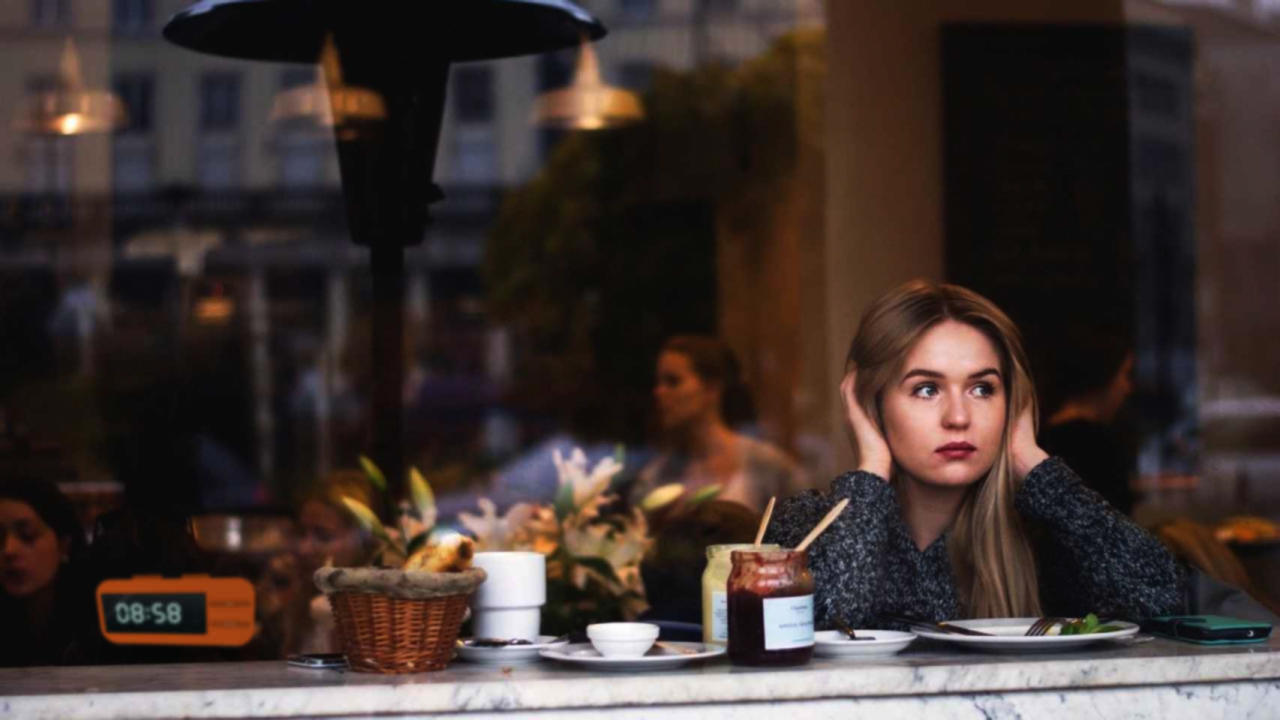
8:58
